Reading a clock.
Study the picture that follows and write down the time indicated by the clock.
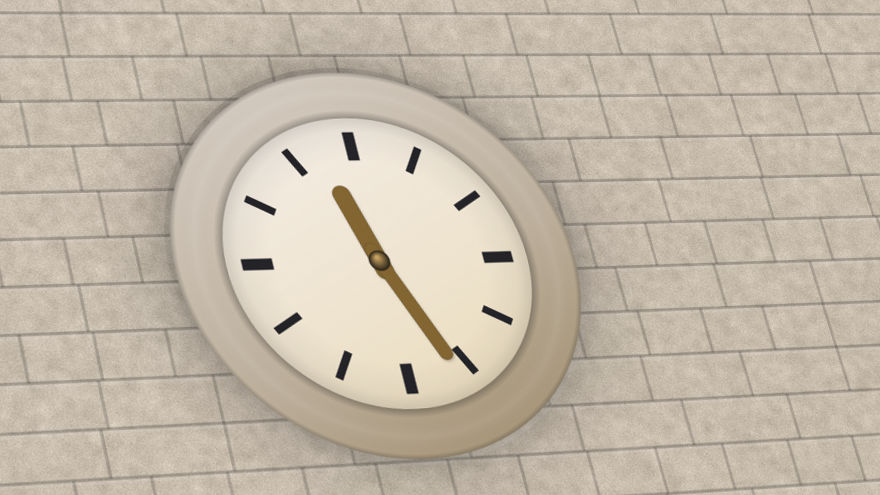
11:26
